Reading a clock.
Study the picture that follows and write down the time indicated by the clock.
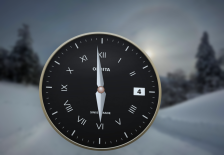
5:59
